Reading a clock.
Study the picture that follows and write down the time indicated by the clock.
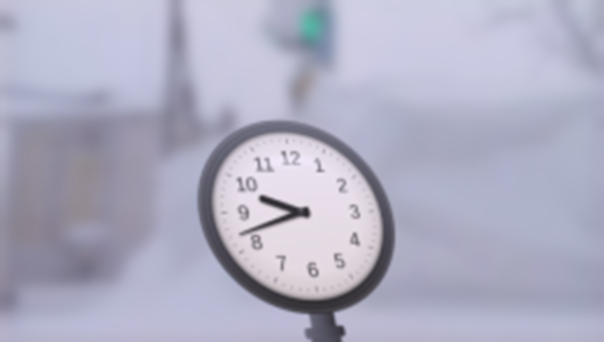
9:42
